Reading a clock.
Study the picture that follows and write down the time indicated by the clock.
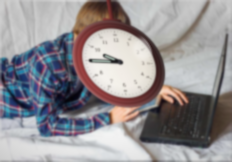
9:45
